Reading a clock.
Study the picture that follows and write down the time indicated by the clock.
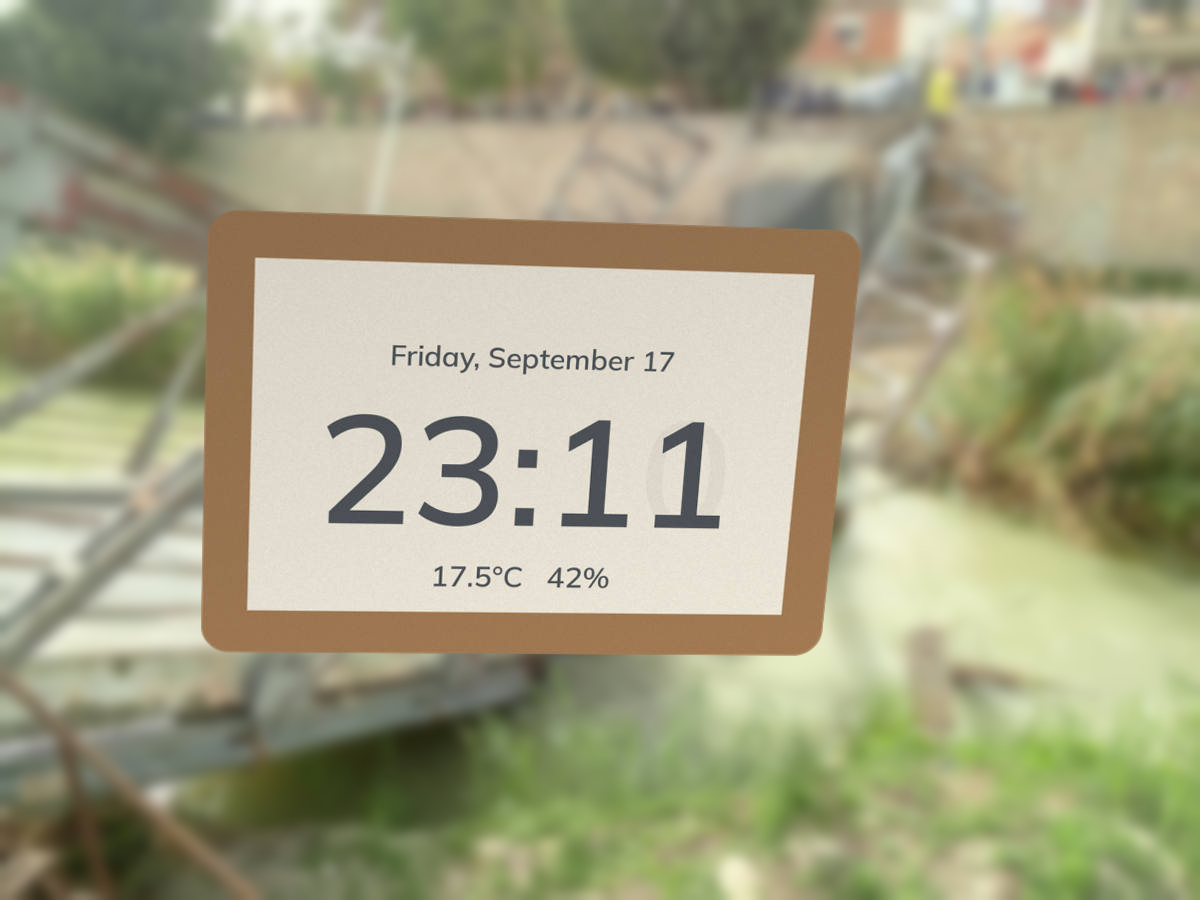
23:11
